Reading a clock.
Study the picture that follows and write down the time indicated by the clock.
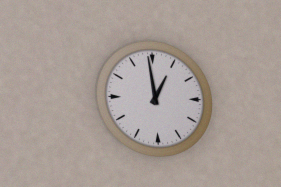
12:59
